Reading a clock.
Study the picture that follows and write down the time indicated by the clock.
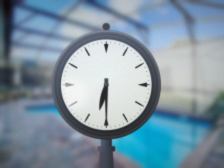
6:30
